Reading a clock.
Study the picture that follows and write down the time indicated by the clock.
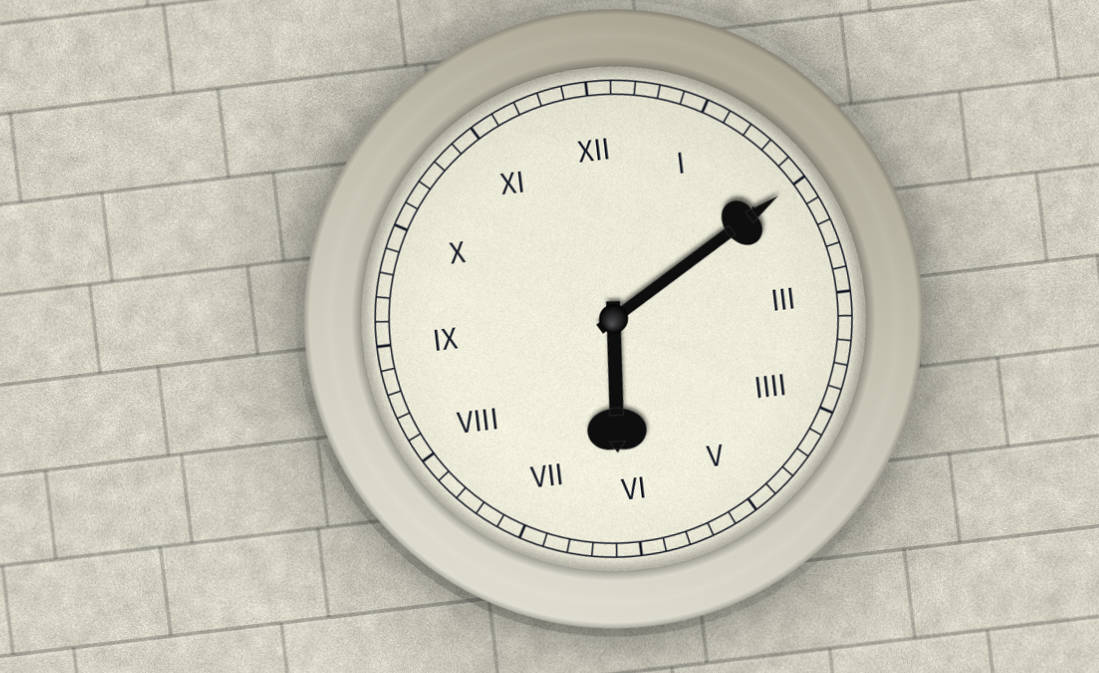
6:10
